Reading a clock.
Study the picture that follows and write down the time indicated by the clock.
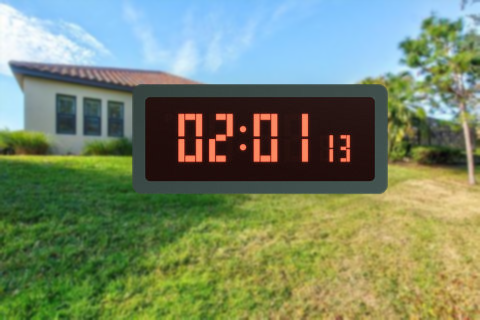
2:01:13
